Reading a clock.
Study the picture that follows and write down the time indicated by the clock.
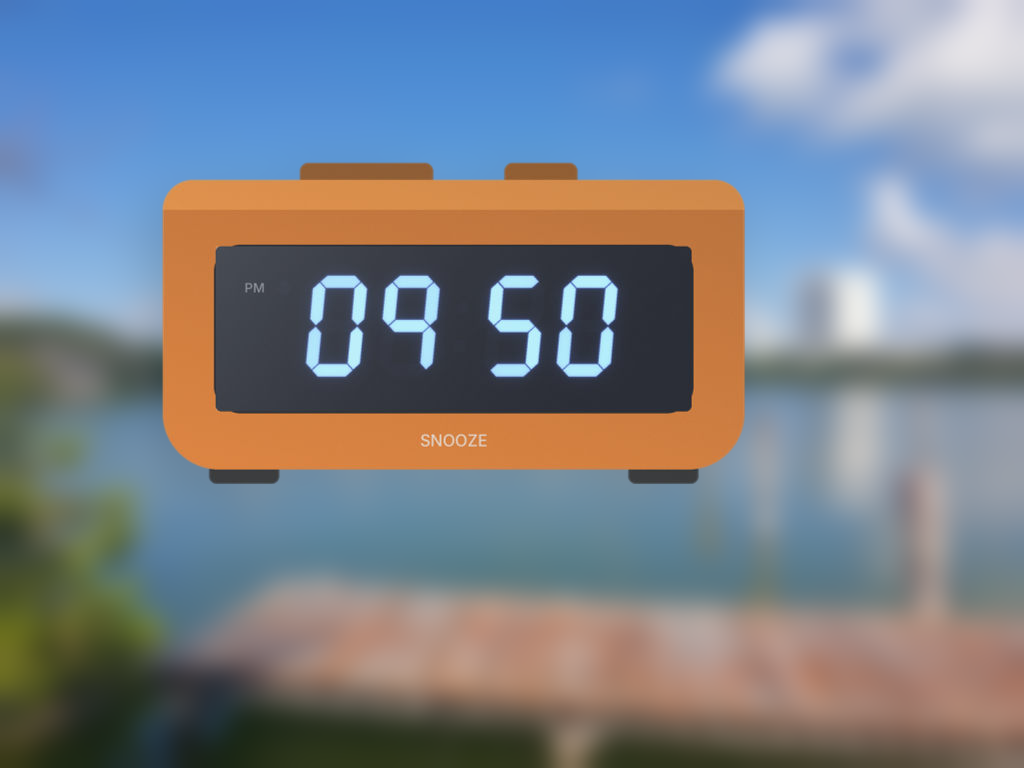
9:50
